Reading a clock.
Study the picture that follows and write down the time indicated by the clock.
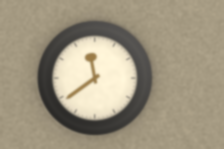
11:39
